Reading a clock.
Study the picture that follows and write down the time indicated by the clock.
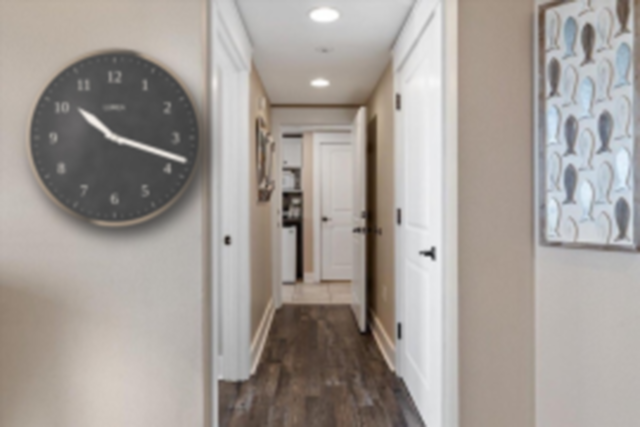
10:18
